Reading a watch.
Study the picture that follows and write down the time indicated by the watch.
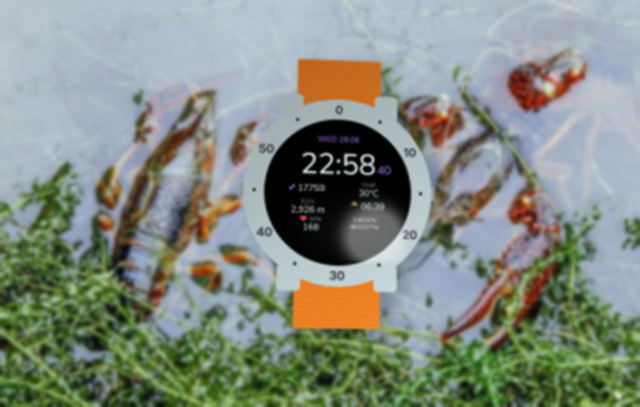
22:58
